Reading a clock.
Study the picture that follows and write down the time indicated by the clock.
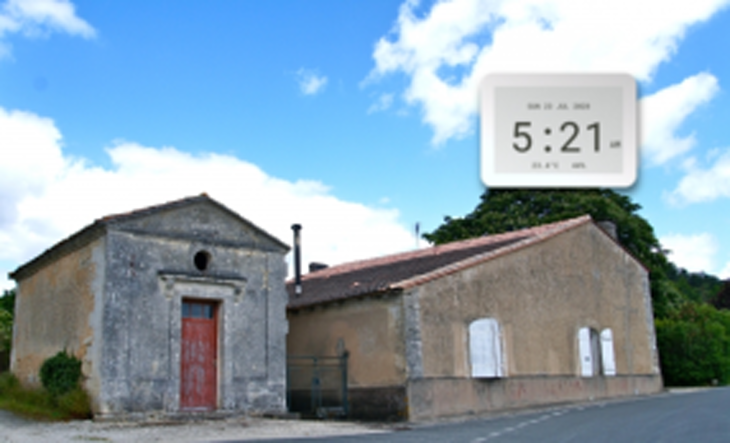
5:21
